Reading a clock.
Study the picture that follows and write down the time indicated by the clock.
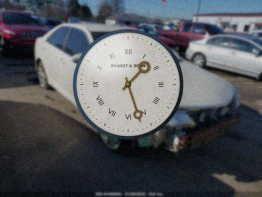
1:27
